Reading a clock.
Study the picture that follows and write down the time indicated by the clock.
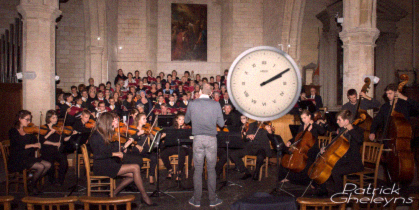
2:10
